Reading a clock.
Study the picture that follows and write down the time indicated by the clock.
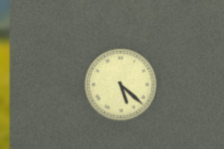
5:22
